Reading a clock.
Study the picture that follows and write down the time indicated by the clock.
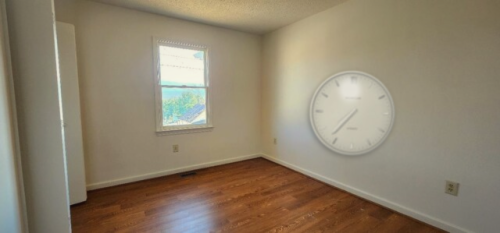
7:37
